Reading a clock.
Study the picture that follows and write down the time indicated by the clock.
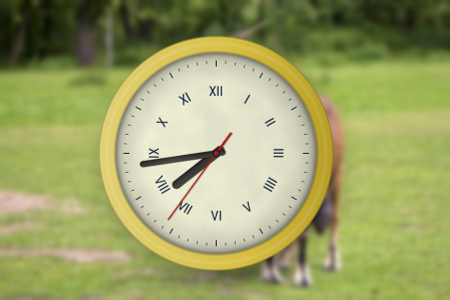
7:43:36
